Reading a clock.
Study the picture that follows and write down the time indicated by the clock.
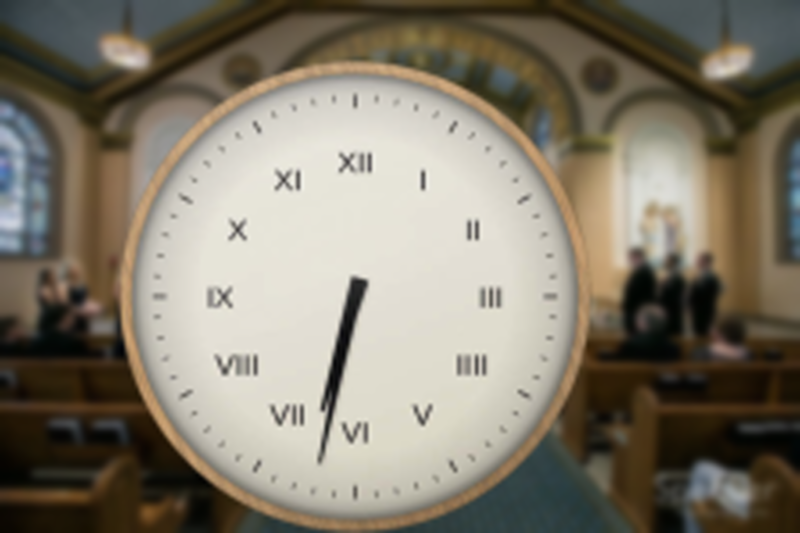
6:32
